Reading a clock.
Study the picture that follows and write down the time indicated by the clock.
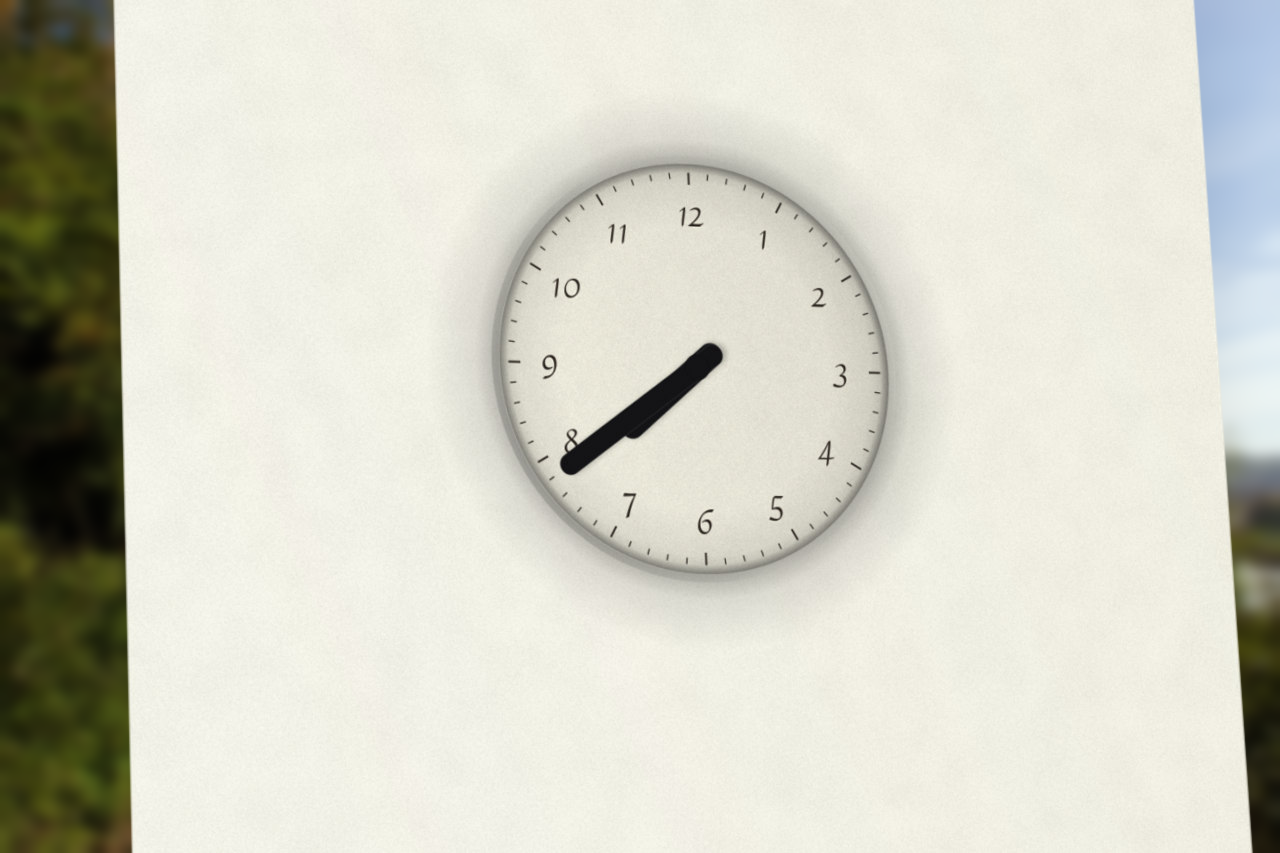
7:39
